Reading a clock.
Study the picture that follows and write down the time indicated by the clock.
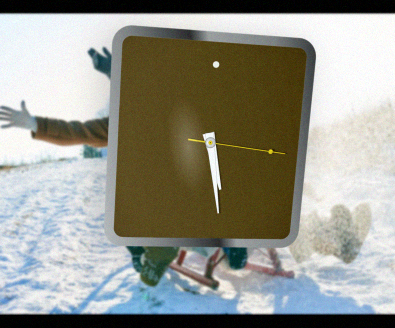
5:28:16
